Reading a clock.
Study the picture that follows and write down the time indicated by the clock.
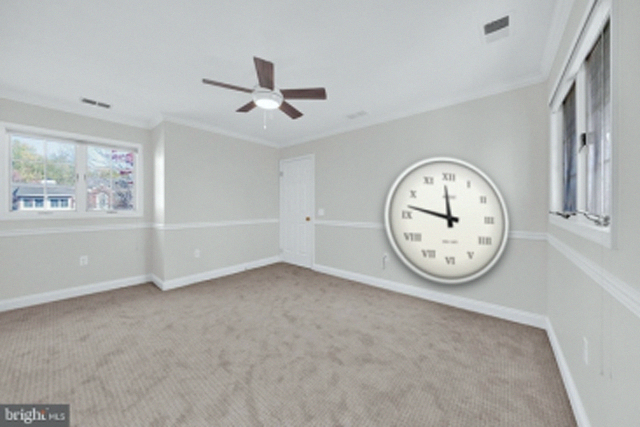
11:47
